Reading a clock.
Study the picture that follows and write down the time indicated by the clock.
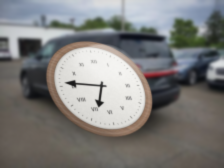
6:46
